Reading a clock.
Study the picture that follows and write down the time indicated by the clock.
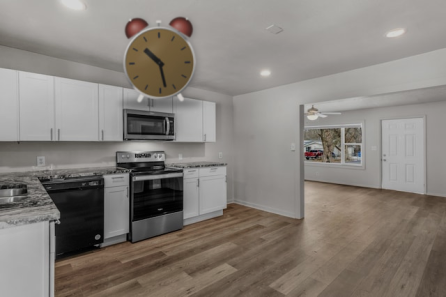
10:28
